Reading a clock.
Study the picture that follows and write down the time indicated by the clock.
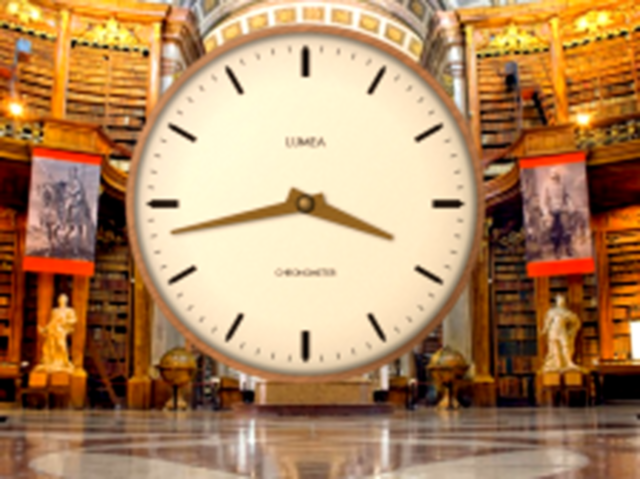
3:43
